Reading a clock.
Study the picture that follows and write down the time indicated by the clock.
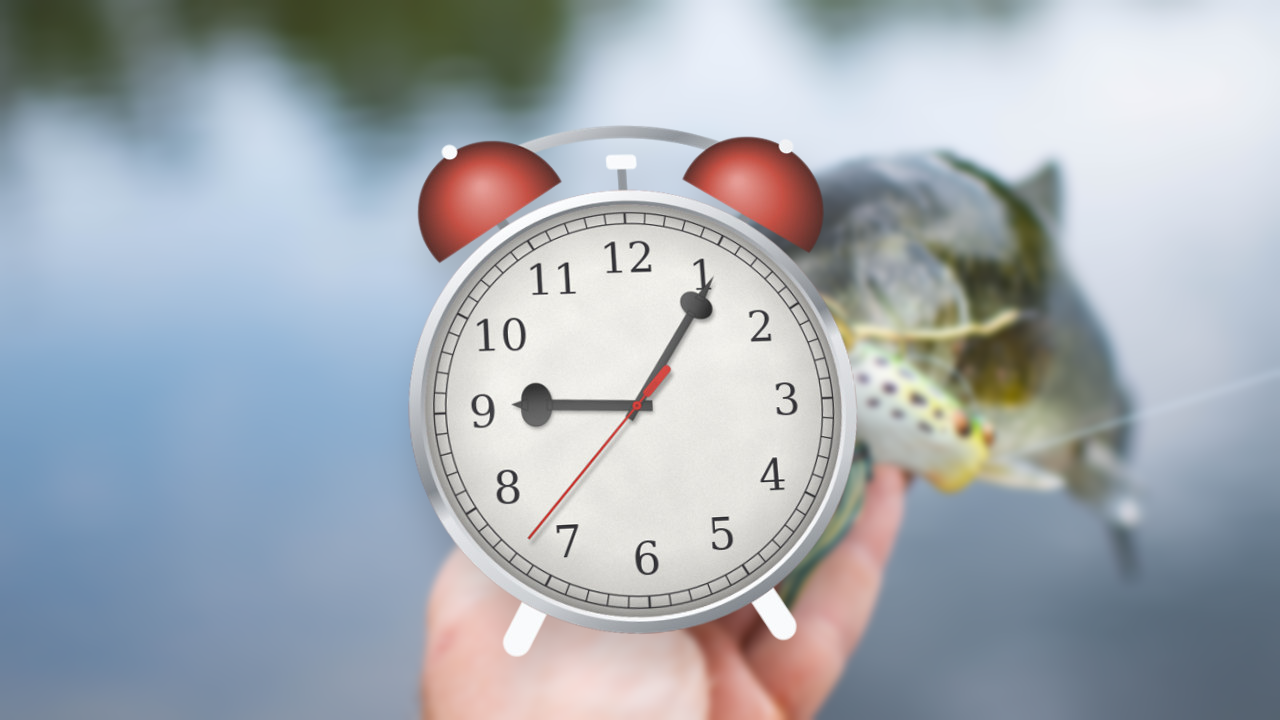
9:05:37
